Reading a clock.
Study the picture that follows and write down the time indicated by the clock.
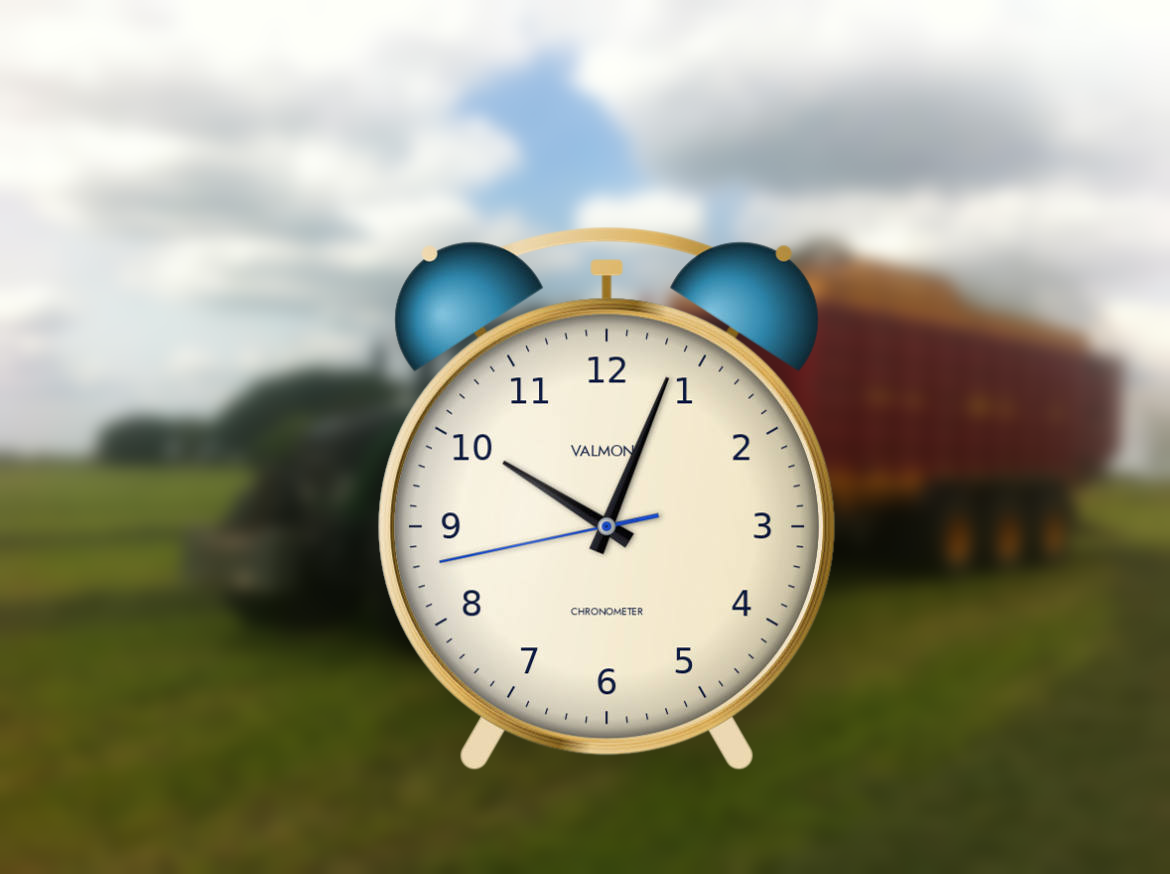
10:03:43
